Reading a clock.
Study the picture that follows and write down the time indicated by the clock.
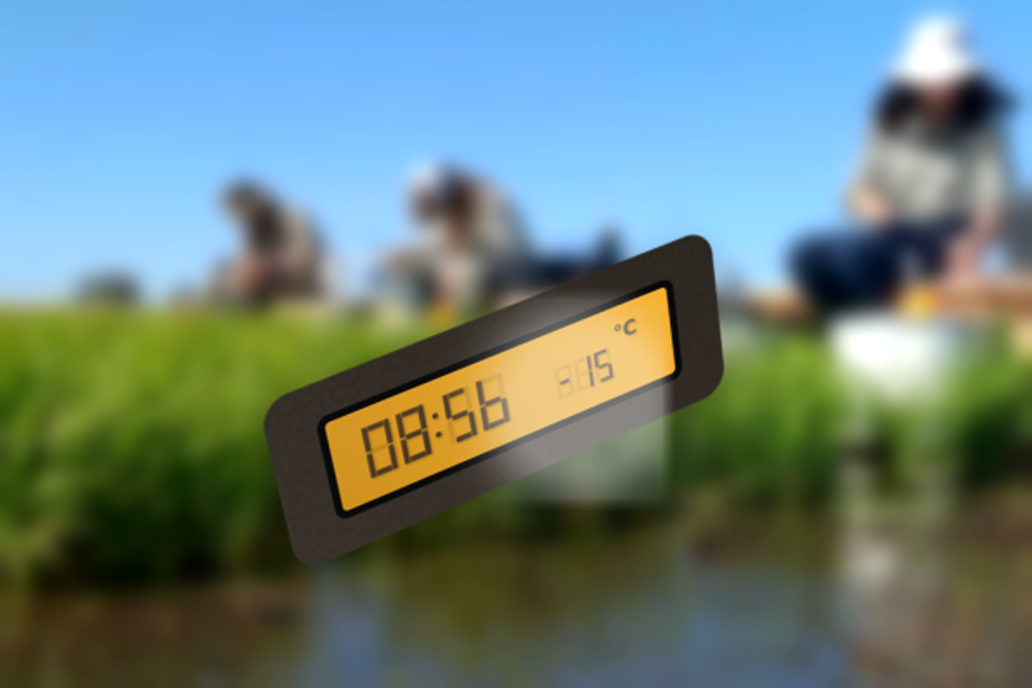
8:56
